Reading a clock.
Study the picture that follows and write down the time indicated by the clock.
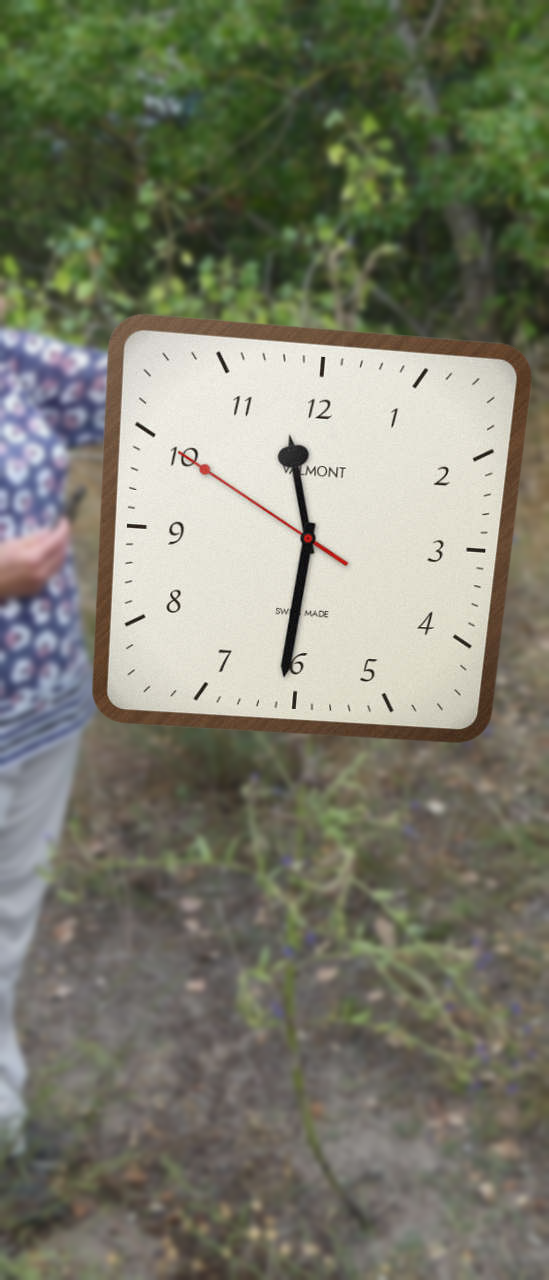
11:30:50
